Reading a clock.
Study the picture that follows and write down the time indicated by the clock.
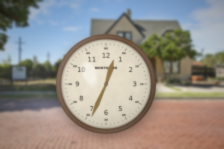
12:34
